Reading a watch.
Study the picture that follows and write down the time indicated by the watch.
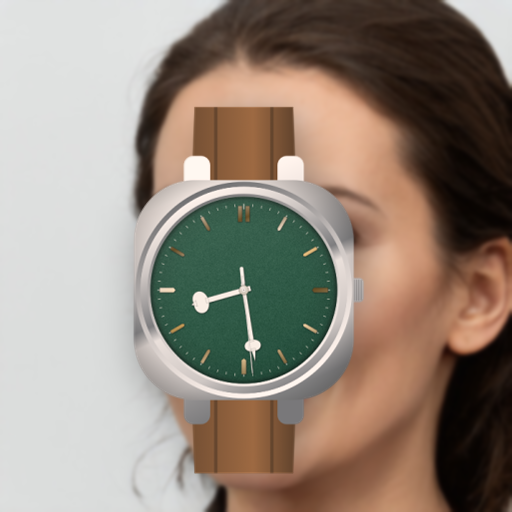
8:28:29
